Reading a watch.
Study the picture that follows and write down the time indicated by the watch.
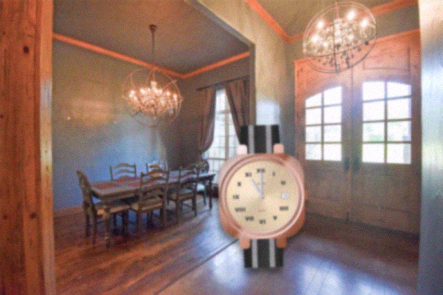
11:00
